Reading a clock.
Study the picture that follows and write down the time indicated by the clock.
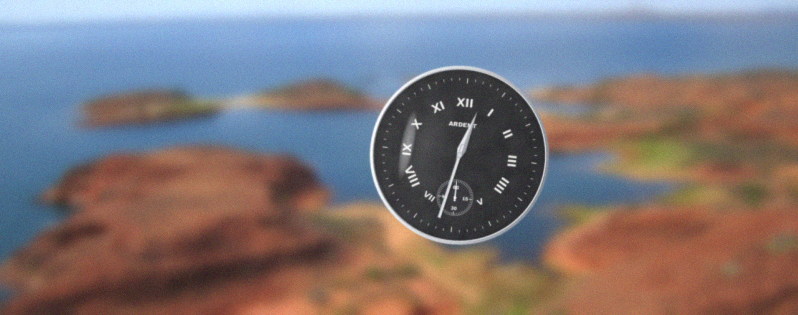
12:32
